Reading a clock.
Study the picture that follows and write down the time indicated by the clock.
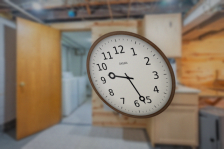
9:27
